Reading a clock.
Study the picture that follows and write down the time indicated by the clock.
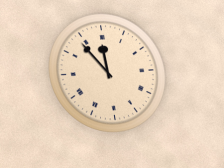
11:54
